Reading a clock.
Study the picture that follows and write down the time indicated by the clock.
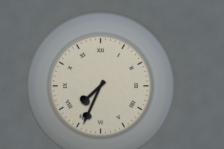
7:34
